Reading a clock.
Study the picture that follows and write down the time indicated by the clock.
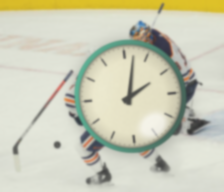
2:02
